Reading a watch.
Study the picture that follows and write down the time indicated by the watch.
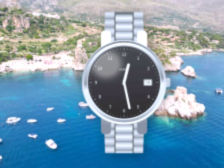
12:28
